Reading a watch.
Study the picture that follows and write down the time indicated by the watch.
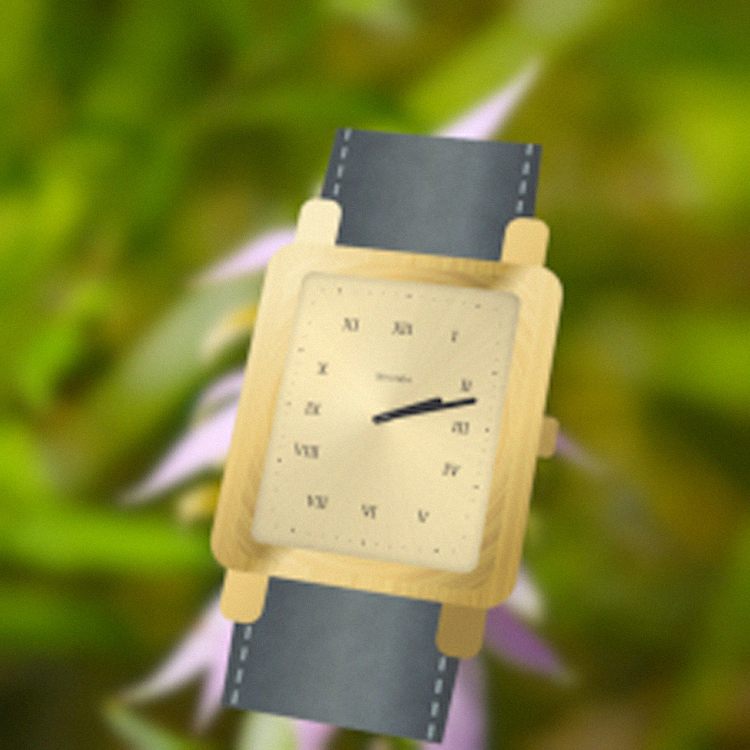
2:12
